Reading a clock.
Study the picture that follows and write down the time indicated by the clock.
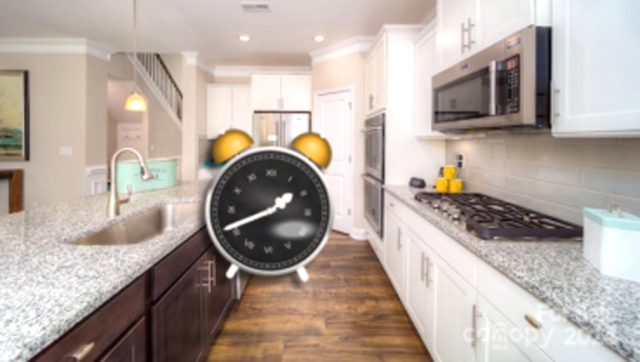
1:41
